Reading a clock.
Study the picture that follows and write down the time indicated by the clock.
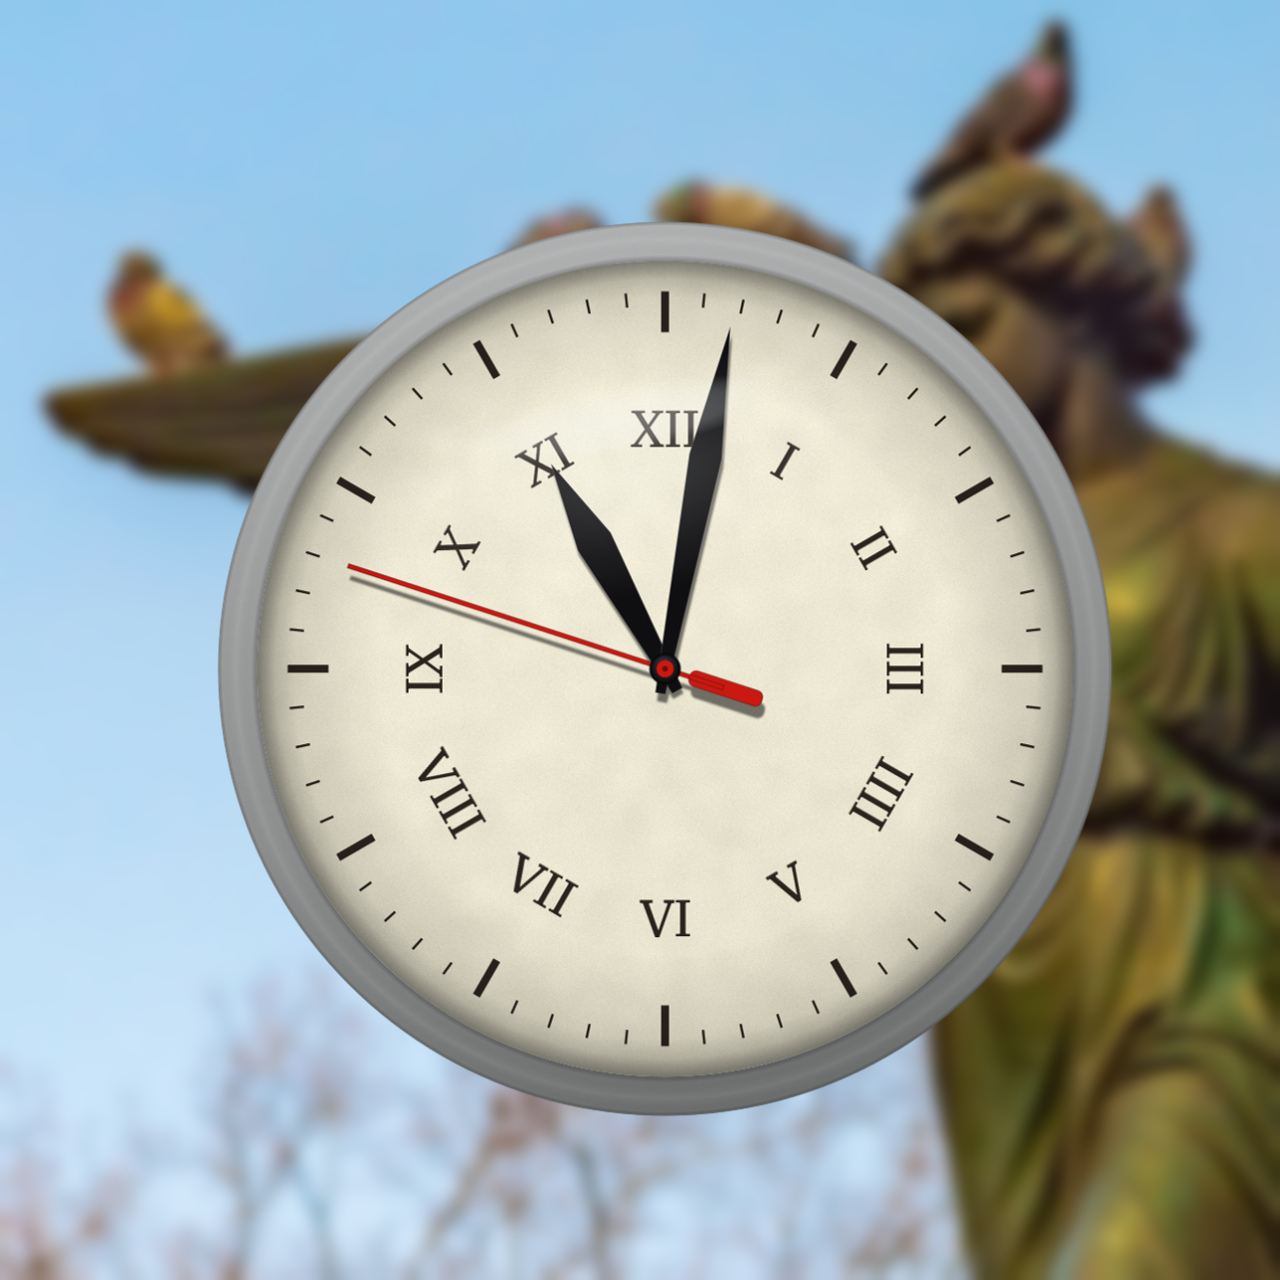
11:01:48
